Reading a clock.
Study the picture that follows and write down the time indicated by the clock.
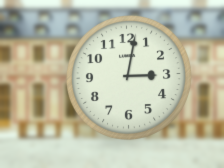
3:02
